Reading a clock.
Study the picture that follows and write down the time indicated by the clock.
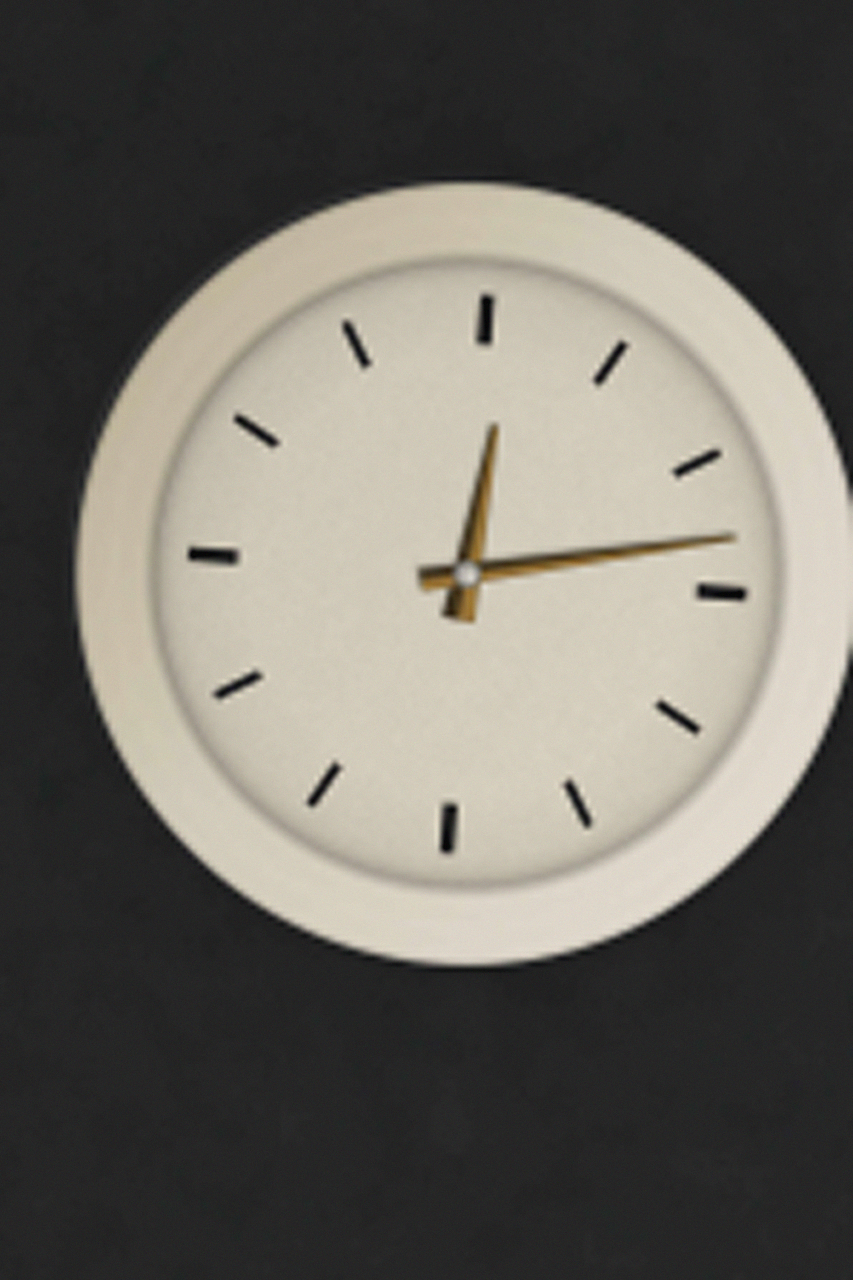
12:13
